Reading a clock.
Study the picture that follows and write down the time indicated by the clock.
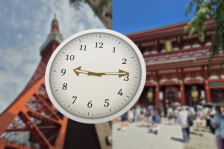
9:14
